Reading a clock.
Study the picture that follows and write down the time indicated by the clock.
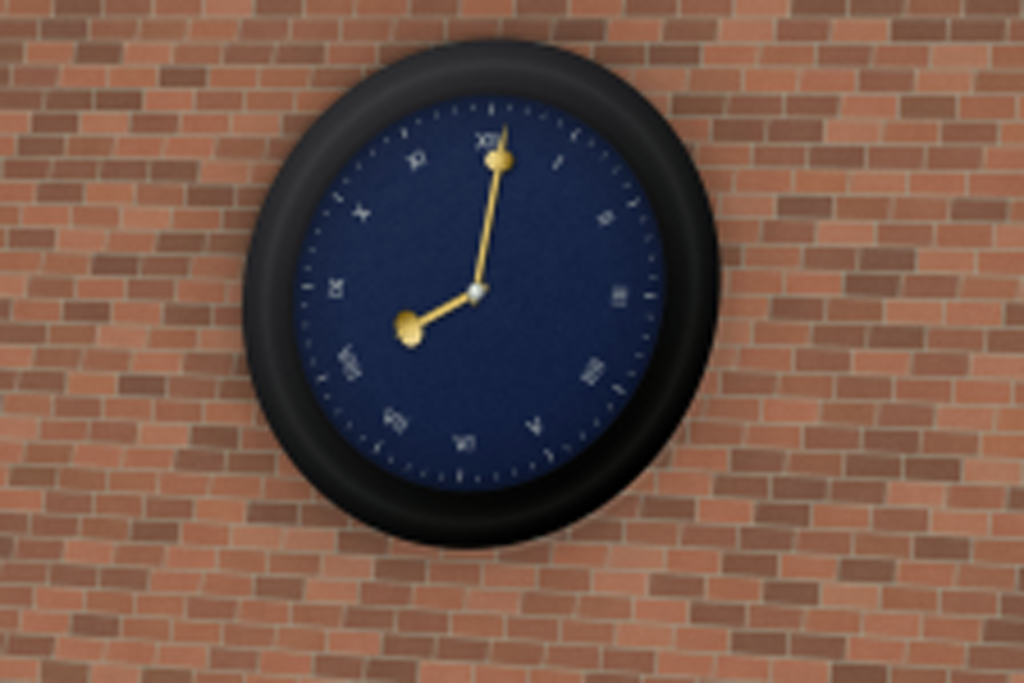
8:01
